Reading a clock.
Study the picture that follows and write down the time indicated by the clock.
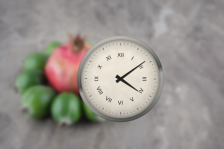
4:09
